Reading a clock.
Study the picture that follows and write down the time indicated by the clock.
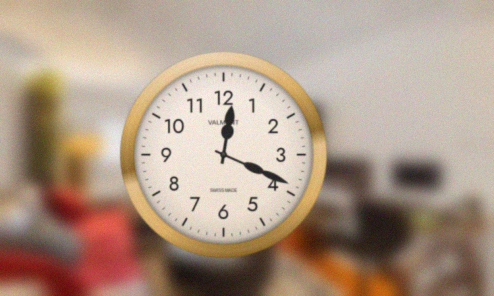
12:19
